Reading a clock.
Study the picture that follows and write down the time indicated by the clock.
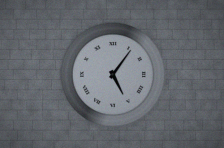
5:06
